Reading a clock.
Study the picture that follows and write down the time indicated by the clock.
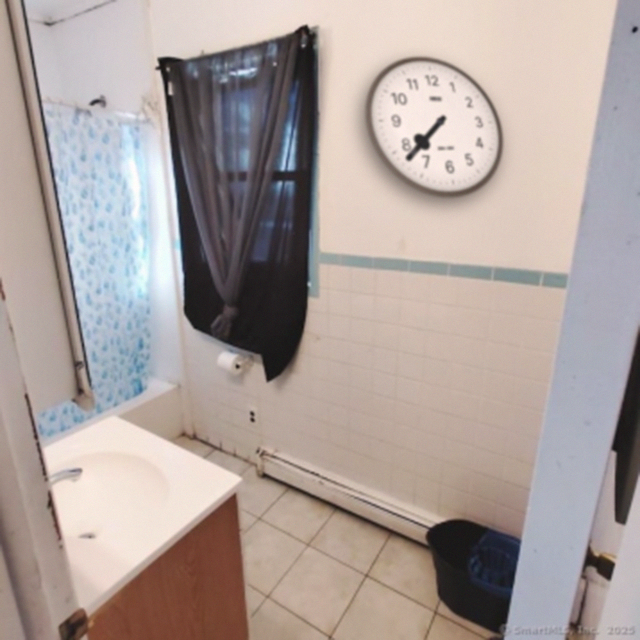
7:38
